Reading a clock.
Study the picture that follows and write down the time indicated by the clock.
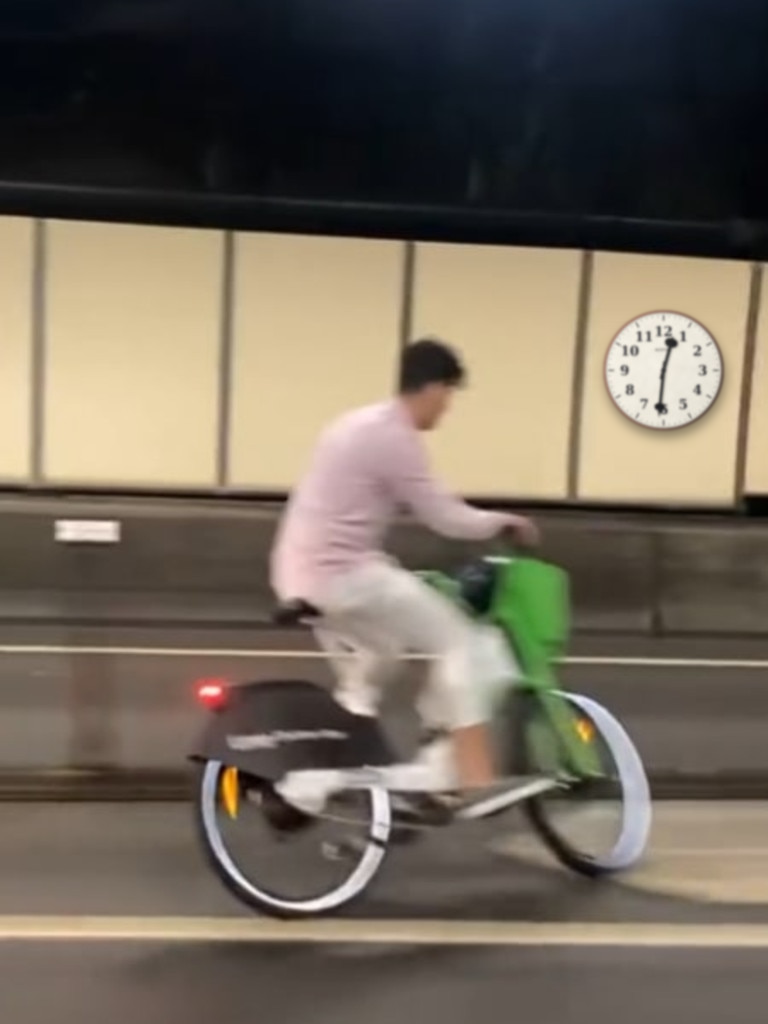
12:31
